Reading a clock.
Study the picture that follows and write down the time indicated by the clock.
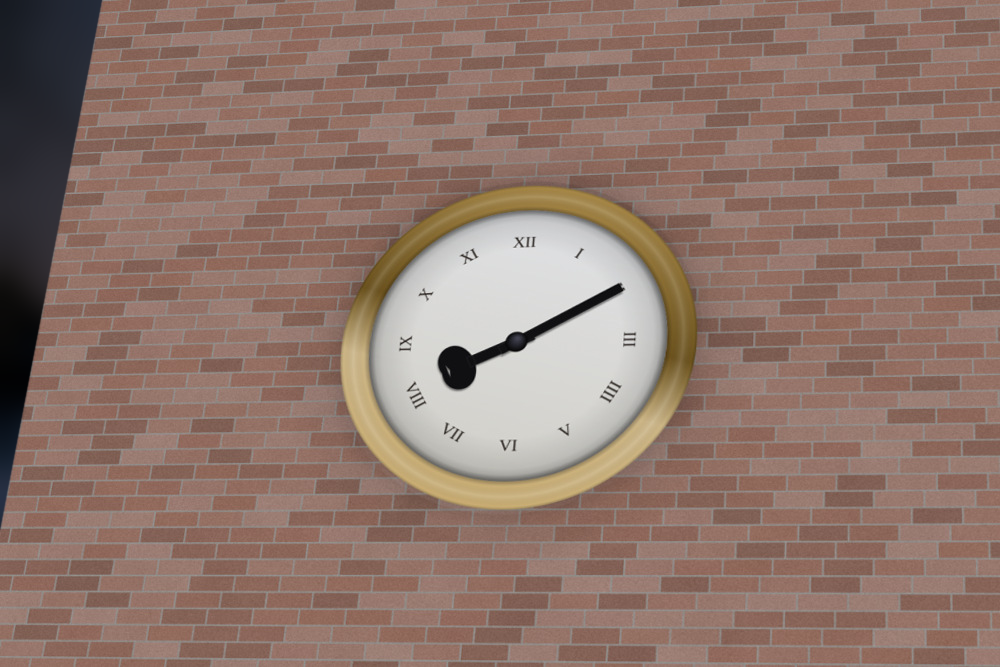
8:10
